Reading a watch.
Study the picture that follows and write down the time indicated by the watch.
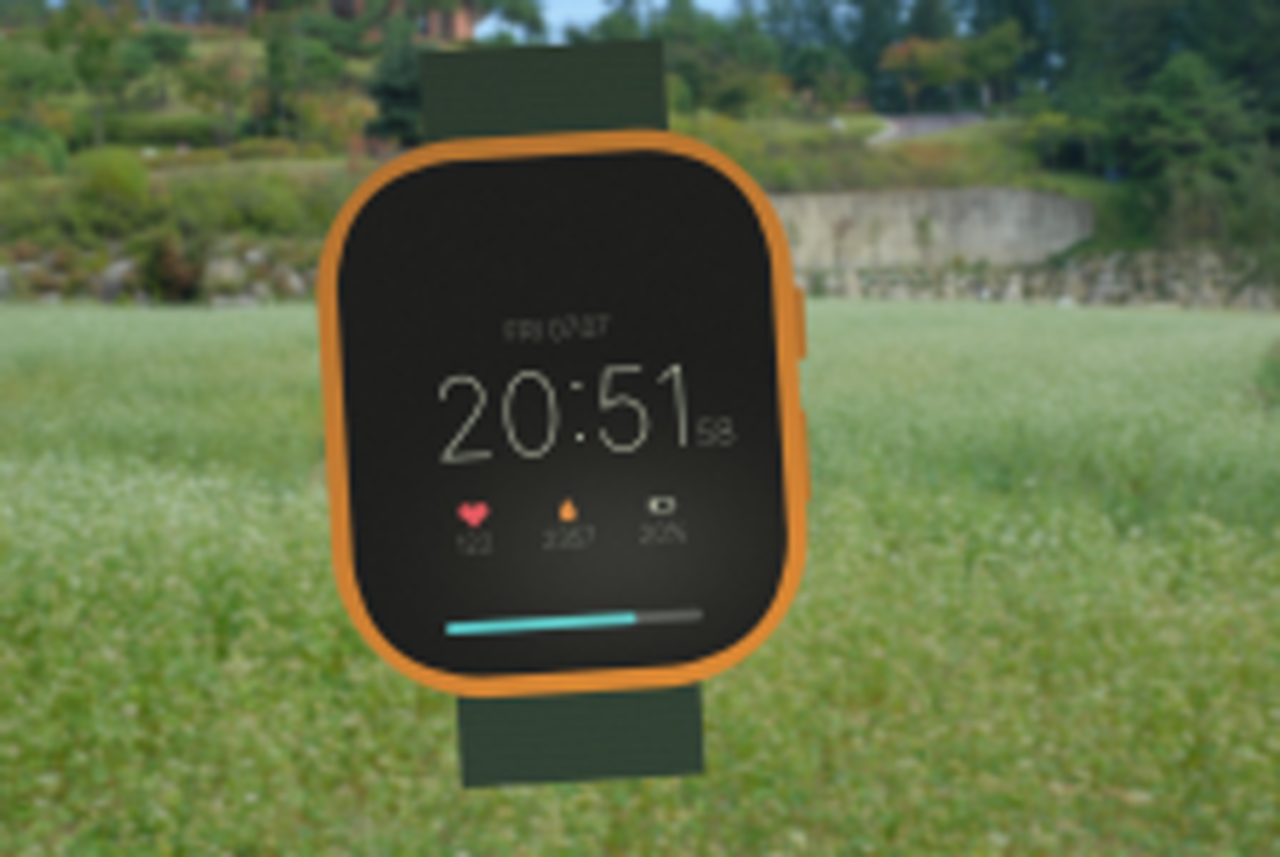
20:51
